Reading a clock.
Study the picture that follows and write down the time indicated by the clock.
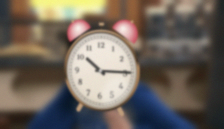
10:15
